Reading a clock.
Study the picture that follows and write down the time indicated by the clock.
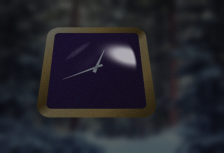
12:41
